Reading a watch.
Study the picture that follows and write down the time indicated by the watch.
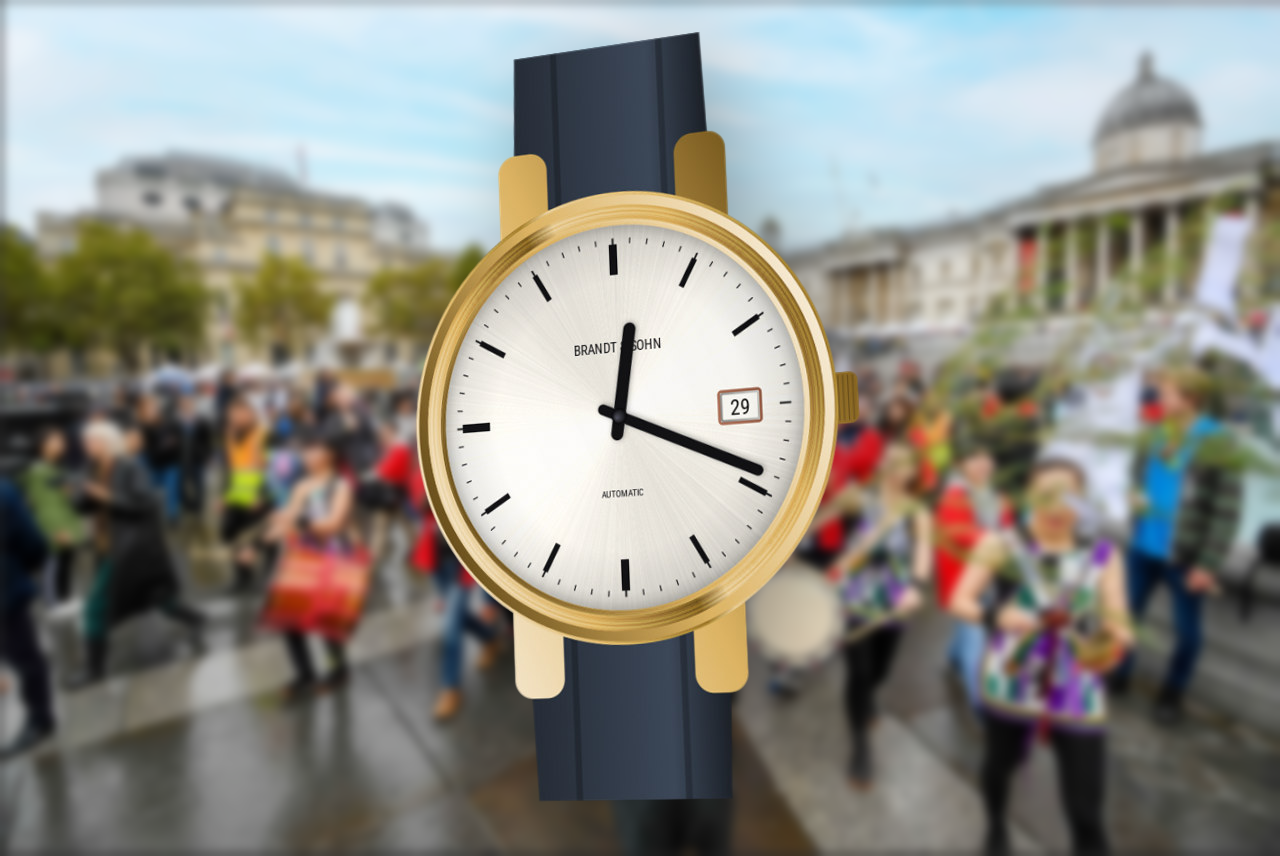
12:19
